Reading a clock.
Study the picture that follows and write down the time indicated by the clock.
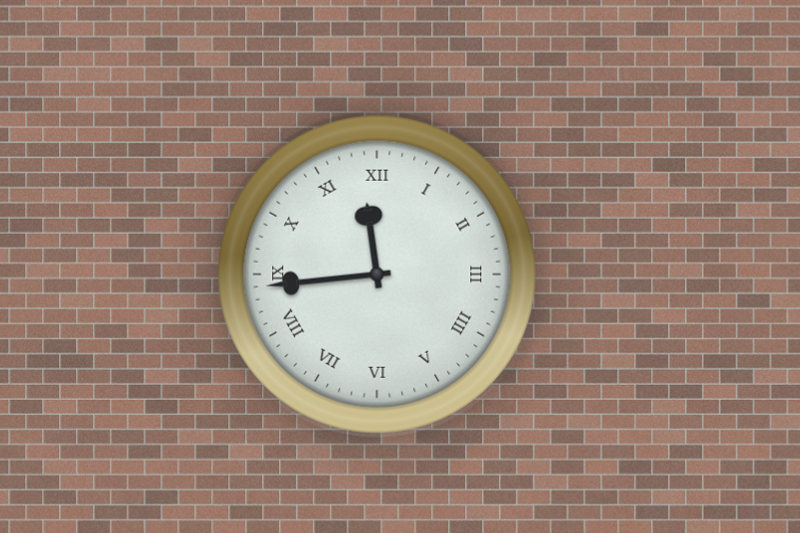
11:44
